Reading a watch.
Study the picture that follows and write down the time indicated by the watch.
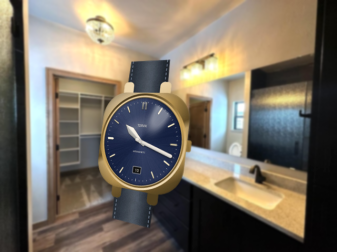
10:18
